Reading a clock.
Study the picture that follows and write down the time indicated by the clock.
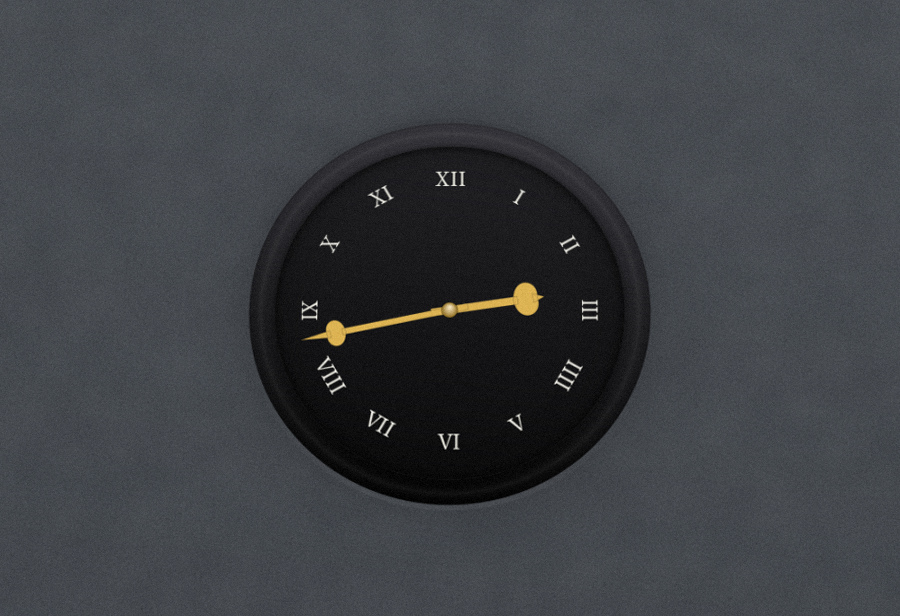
2:43
